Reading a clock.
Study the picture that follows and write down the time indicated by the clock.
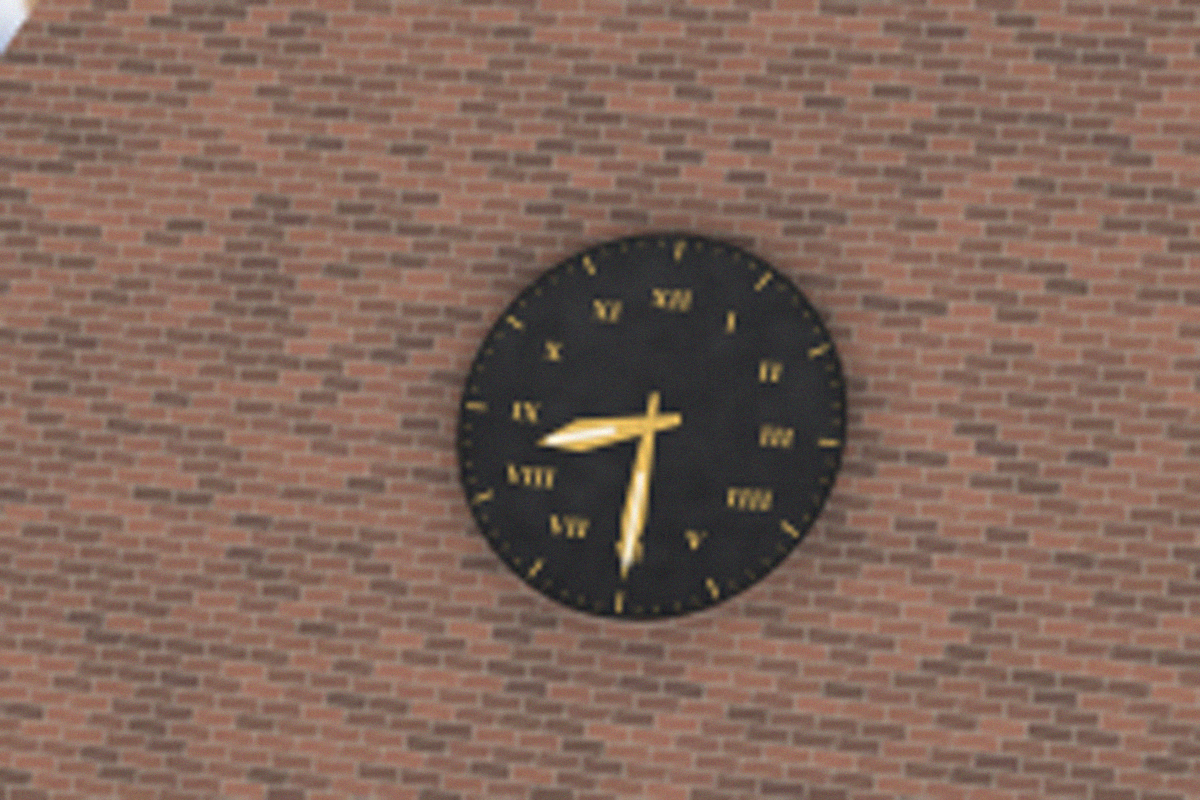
8:30
